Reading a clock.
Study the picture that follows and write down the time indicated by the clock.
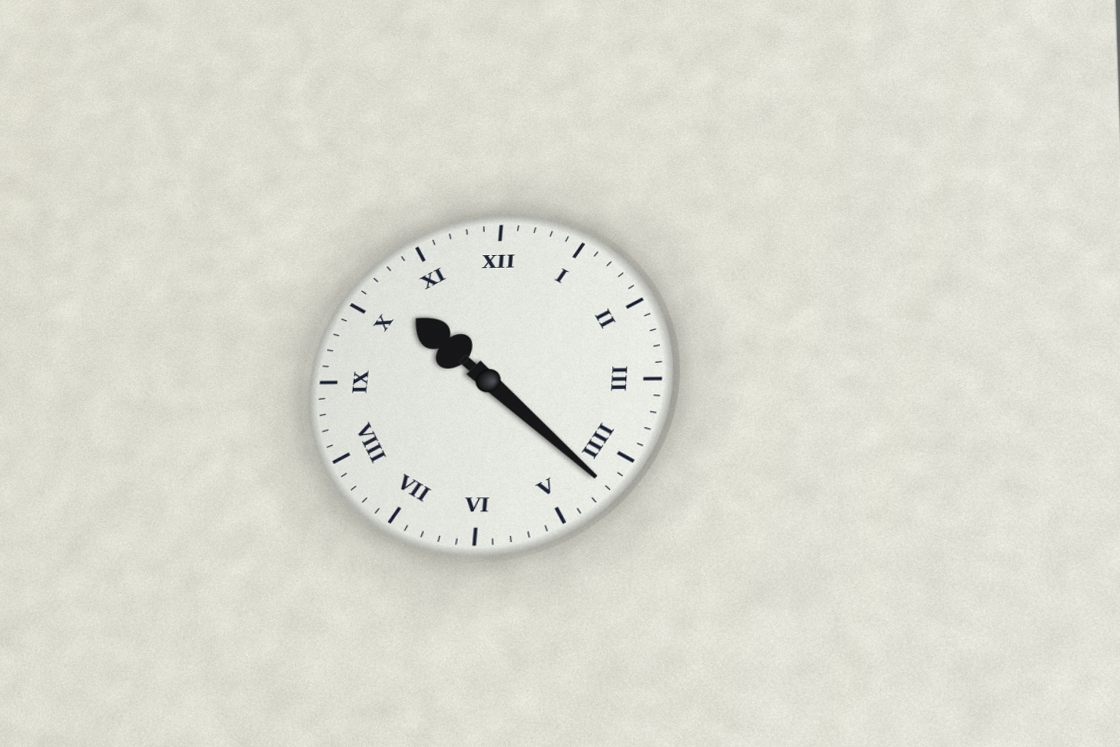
10:22
